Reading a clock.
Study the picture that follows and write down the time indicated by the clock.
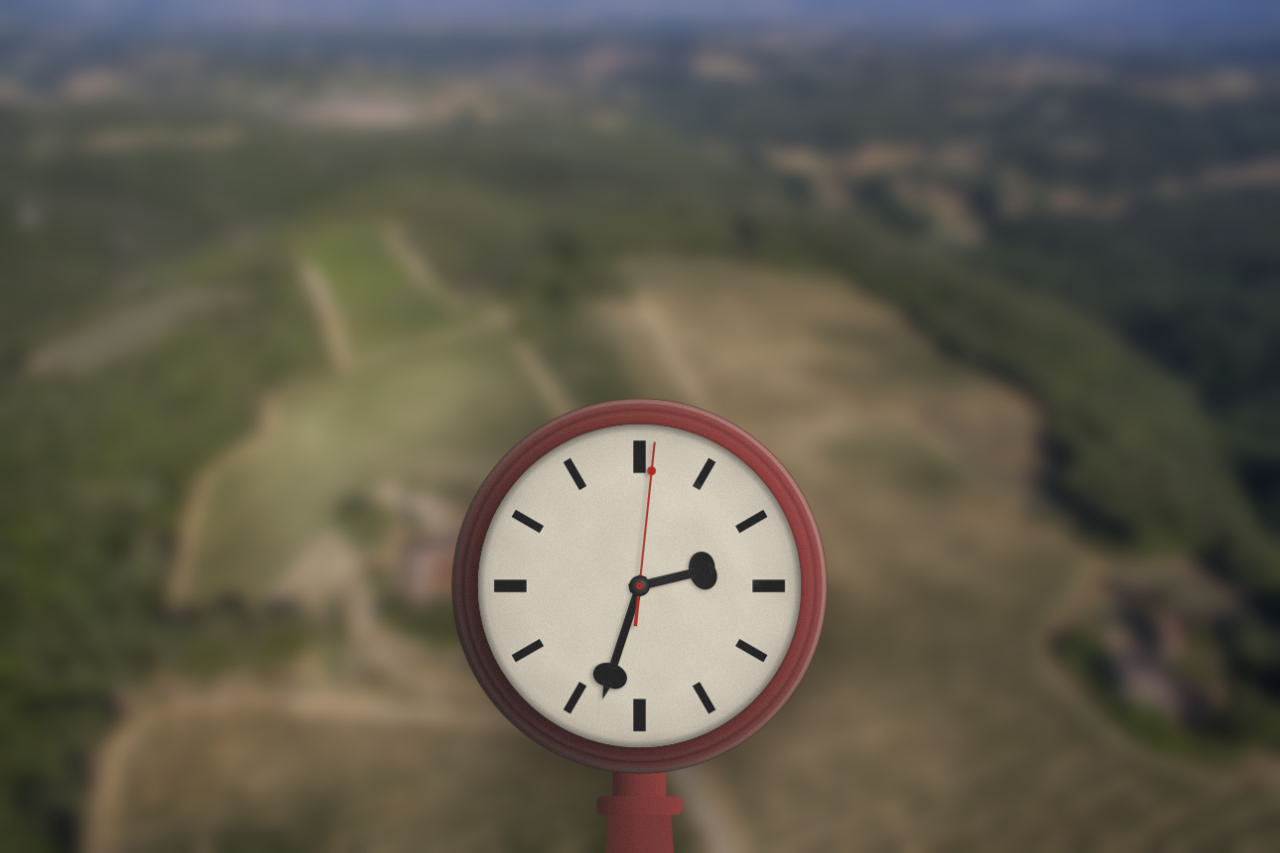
2:33:01
